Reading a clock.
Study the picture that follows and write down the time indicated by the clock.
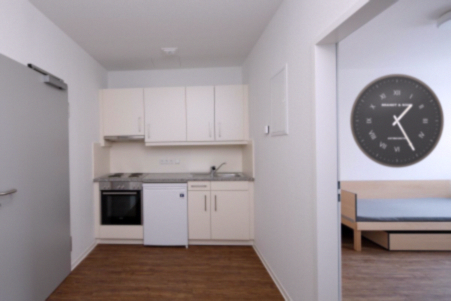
1:25
